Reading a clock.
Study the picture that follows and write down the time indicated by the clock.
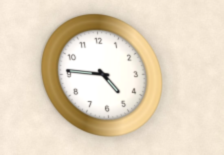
4:46
